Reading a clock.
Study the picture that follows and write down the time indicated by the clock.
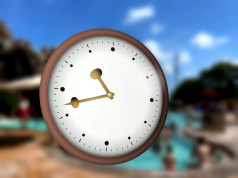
10:42
